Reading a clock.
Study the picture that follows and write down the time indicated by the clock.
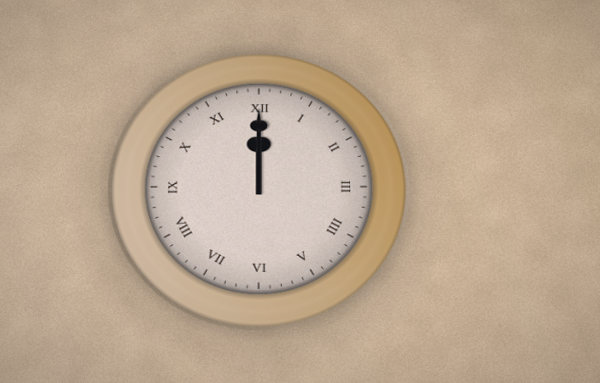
12:00
